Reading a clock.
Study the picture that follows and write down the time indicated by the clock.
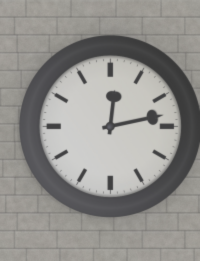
12:13
